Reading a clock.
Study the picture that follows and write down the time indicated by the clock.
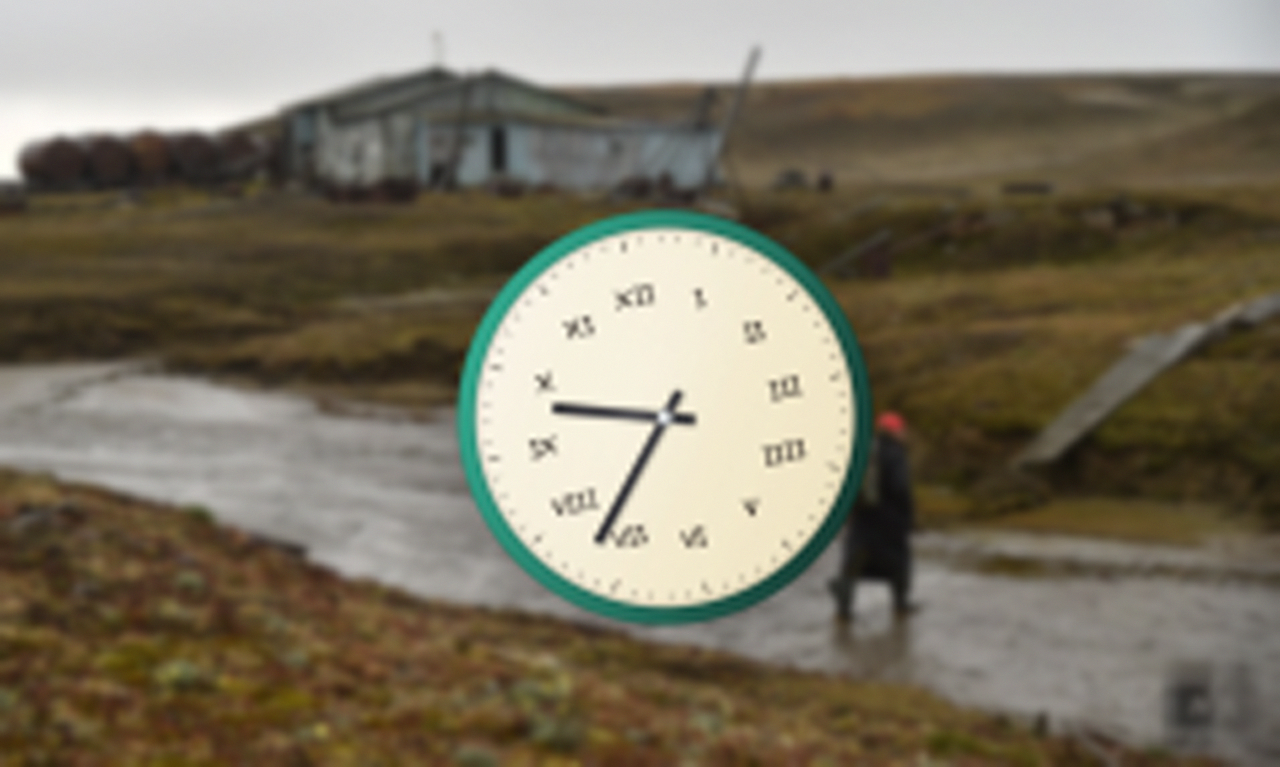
9:37
